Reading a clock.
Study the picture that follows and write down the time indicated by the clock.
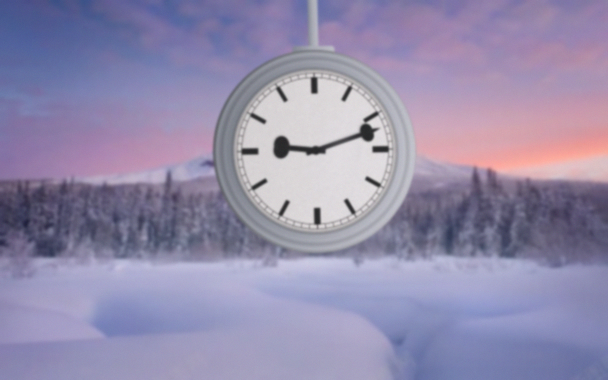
9:12
